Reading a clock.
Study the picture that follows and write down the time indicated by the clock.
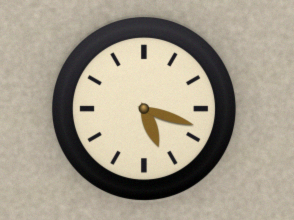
5:18
